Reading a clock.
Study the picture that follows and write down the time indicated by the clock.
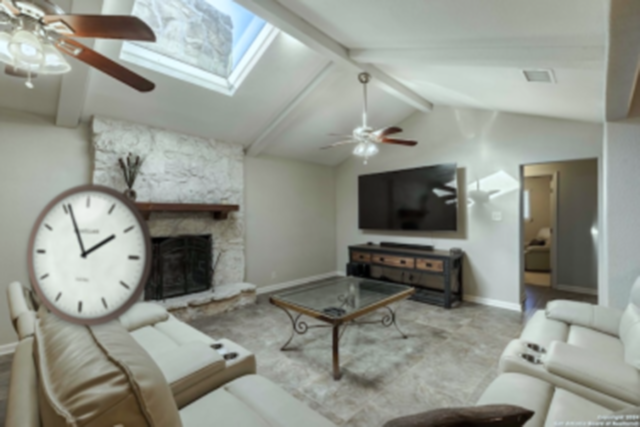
1:56
